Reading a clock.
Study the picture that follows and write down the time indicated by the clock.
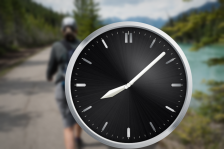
8:08
